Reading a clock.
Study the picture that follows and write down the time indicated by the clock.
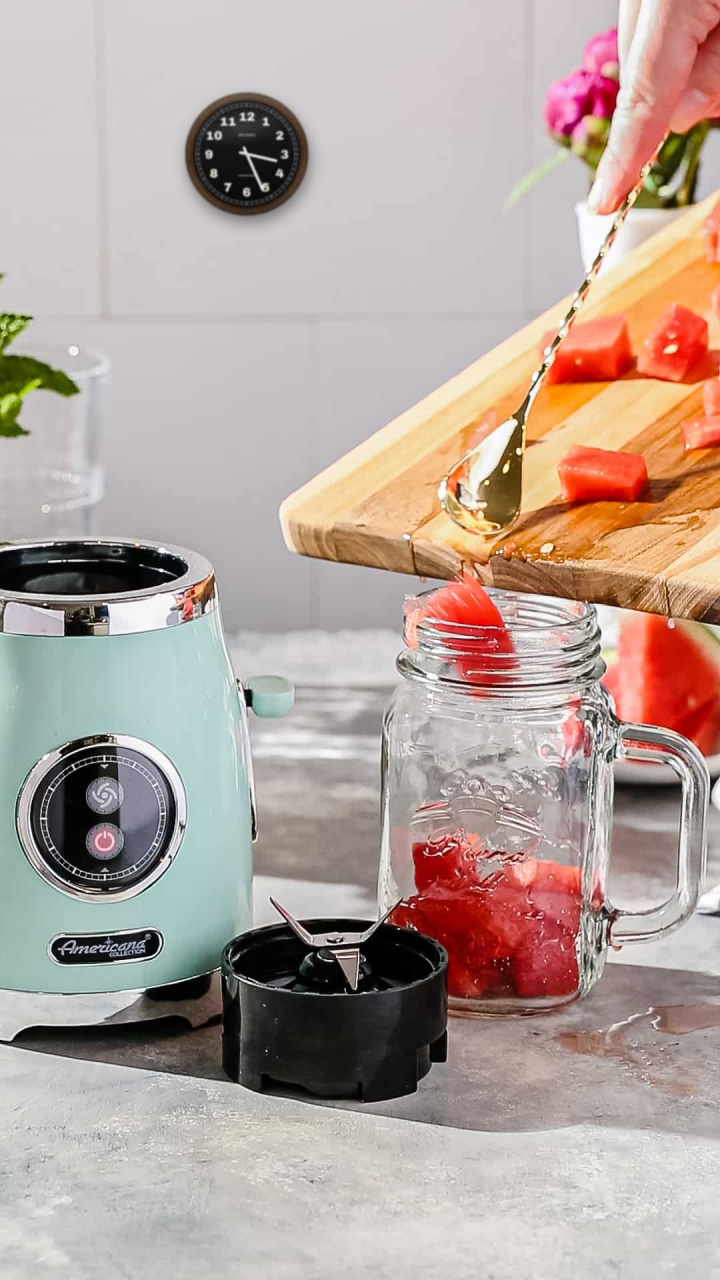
3:26
